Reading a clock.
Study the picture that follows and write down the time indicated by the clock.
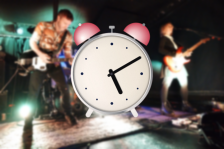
5:10
